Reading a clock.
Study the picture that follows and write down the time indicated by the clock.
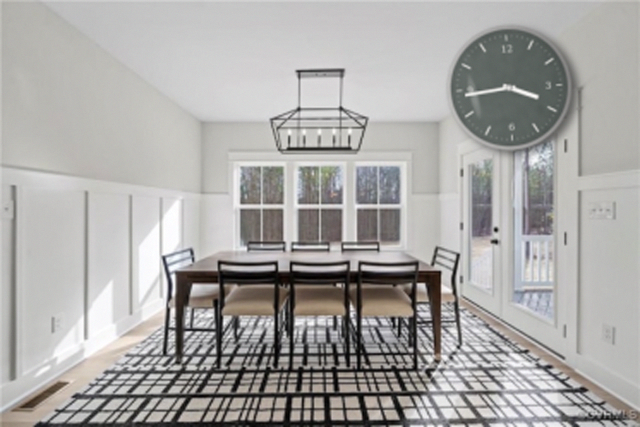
3:44
